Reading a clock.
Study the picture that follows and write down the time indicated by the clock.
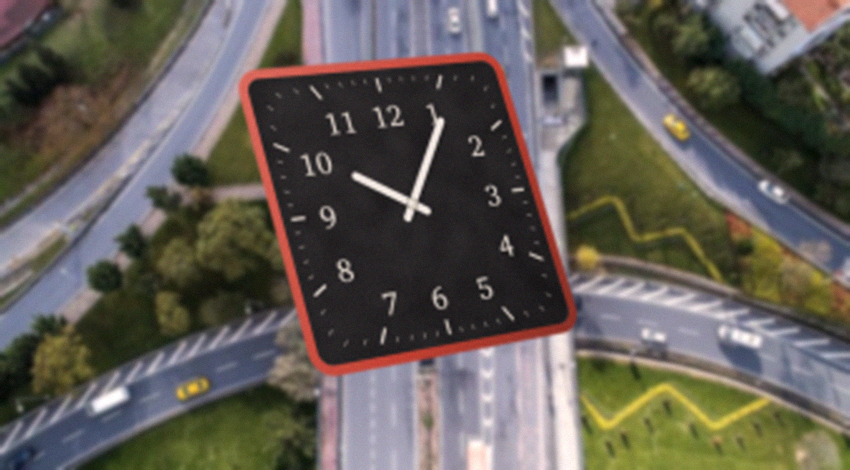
10:06
